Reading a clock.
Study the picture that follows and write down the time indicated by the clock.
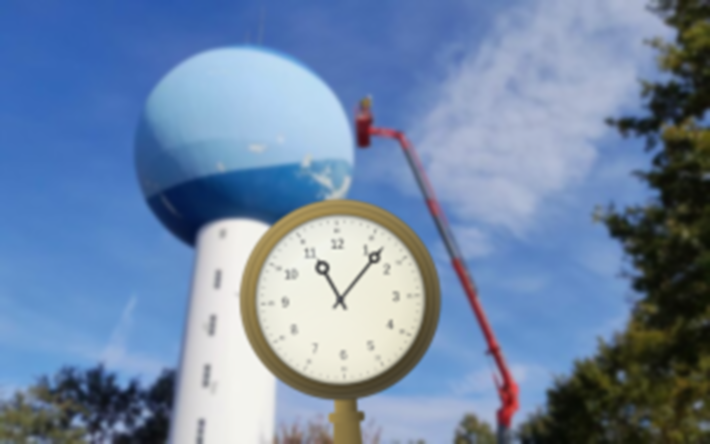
11:07
